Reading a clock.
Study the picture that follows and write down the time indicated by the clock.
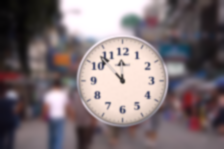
11:53
